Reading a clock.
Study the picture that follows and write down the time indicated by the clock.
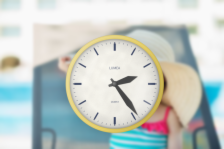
2:24
